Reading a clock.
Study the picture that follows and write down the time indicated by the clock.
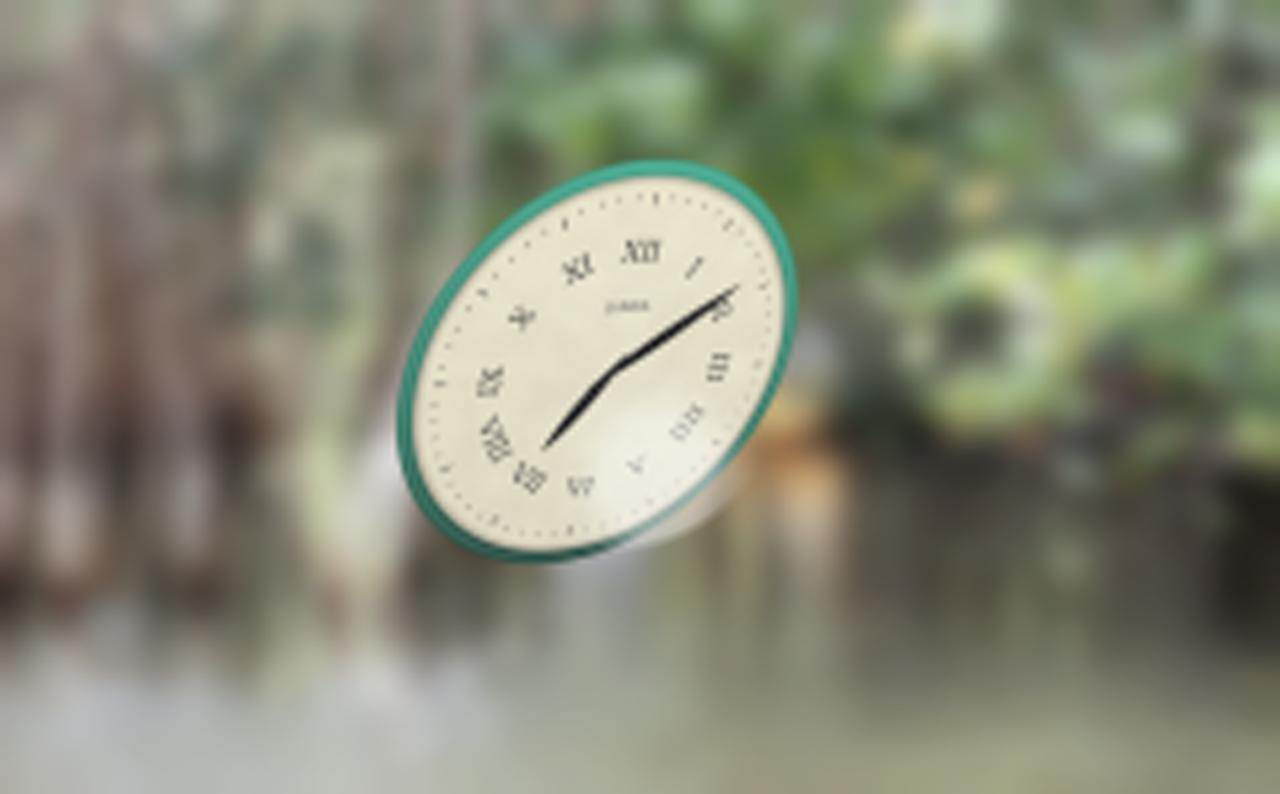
7:09
